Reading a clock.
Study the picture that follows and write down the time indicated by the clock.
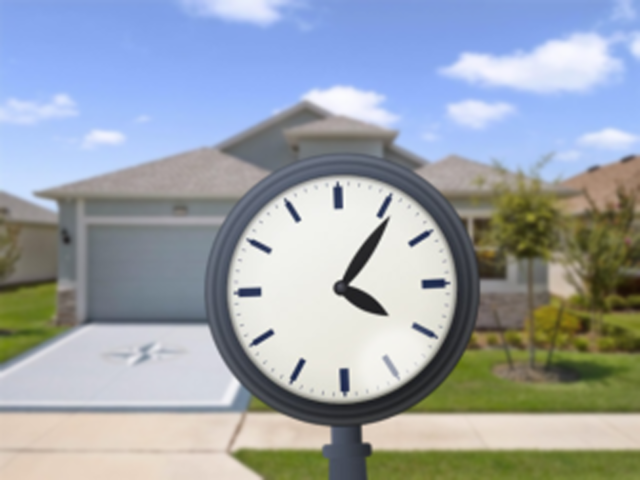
4:06
